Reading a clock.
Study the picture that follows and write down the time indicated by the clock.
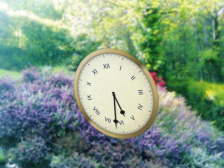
5:32
